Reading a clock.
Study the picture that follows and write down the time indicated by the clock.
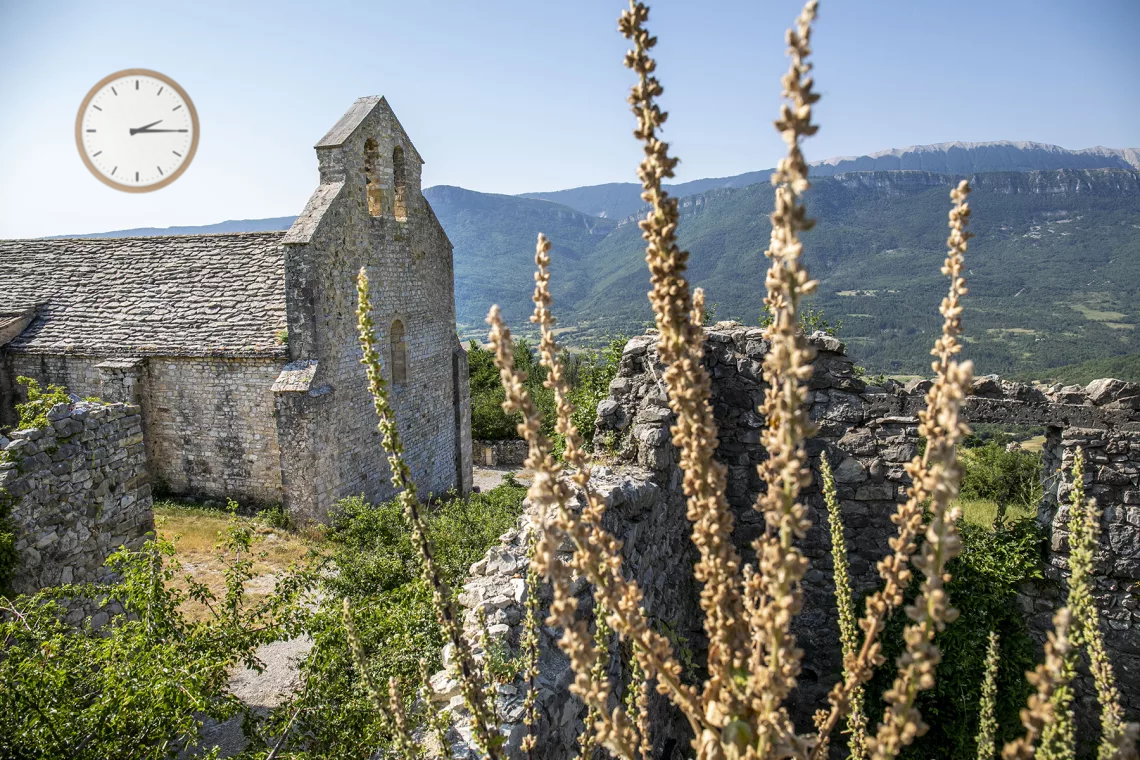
2:15
